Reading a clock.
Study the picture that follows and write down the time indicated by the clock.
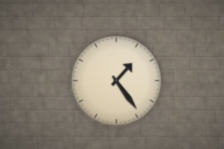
1:24
